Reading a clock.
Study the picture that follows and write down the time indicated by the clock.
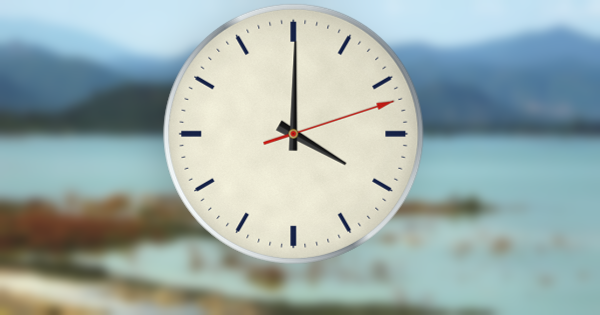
4:00:12
